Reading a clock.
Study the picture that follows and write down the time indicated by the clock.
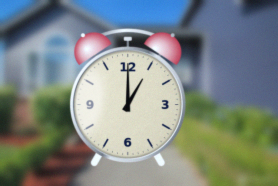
1:00
